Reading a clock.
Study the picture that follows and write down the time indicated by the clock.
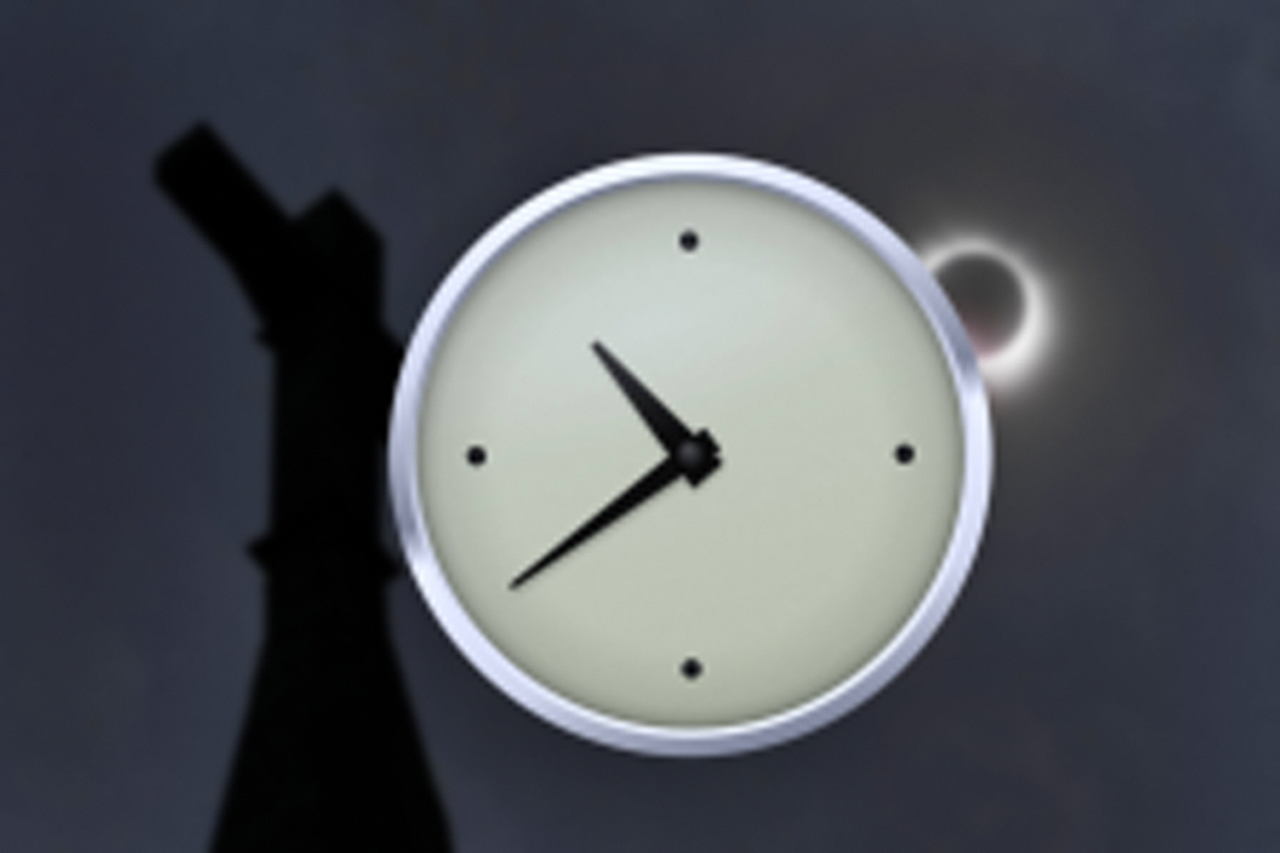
10:39
